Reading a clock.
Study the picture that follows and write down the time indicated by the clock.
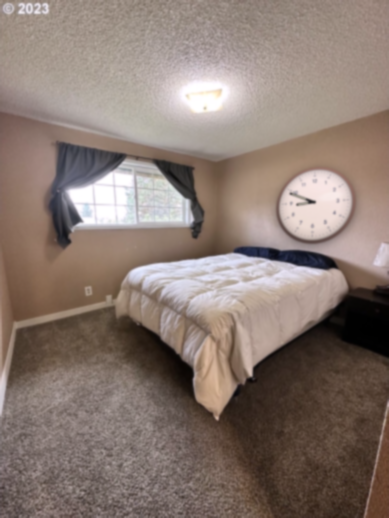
8:49
